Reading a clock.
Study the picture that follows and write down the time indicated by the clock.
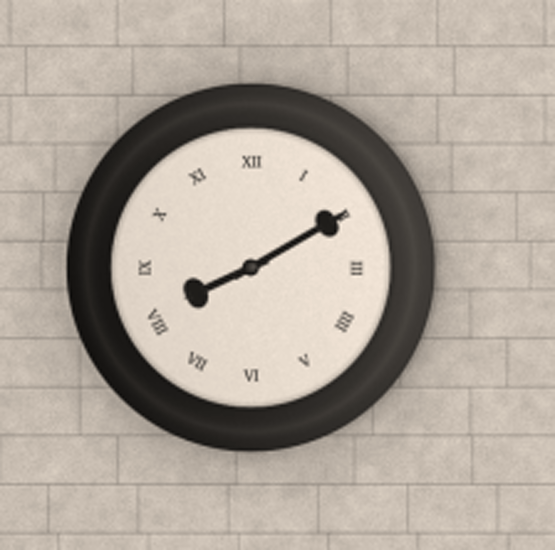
8:10
